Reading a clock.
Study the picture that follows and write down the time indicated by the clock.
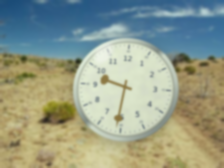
9:31
